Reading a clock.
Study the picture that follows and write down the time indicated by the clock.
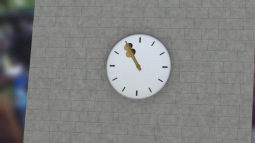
10:55
